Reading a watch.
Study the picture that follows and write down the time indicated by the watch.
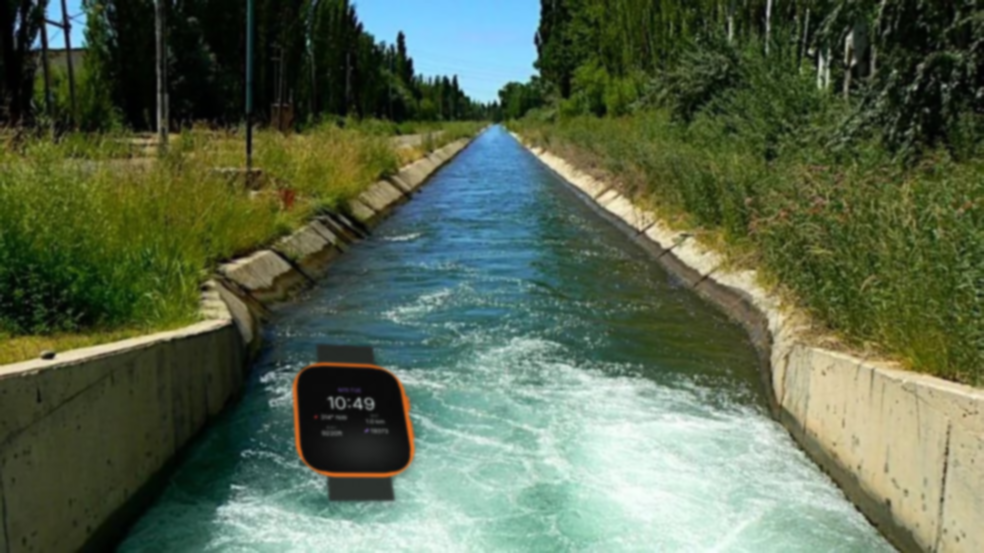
10:49
